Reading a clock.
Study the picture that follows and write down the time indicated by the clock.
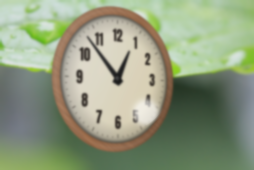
12:53
